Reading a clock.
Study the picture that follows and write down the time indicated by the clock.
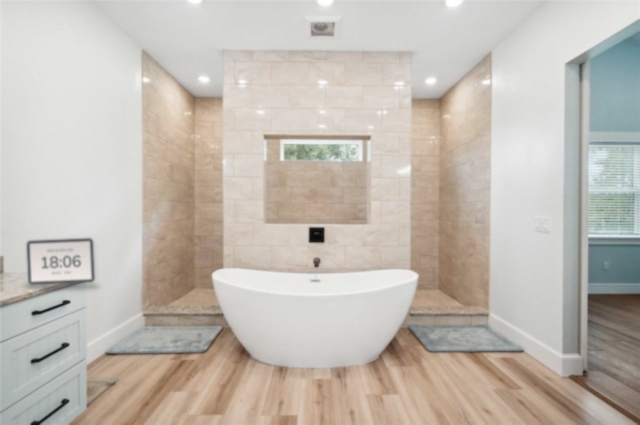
18:06
